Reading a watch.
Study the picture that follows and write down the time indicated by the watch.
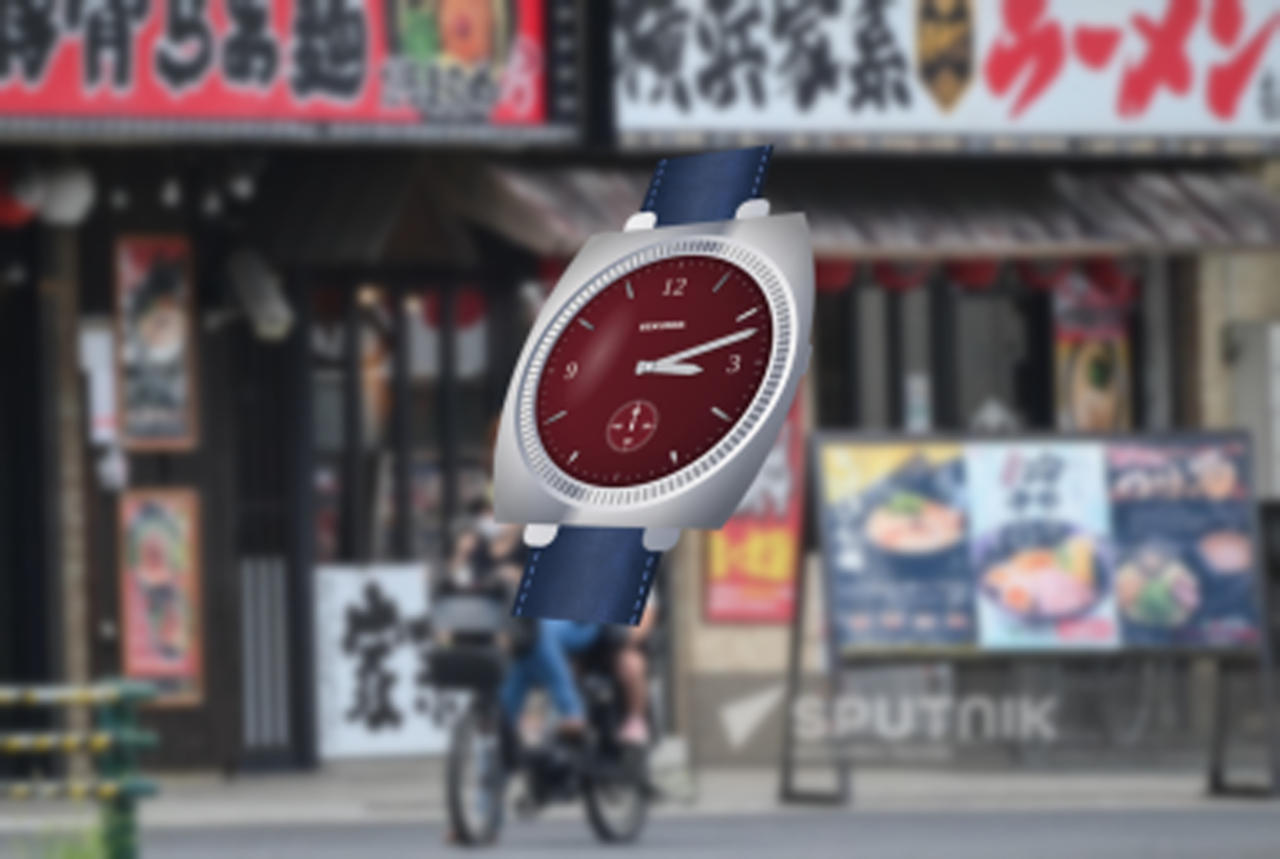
3:12
